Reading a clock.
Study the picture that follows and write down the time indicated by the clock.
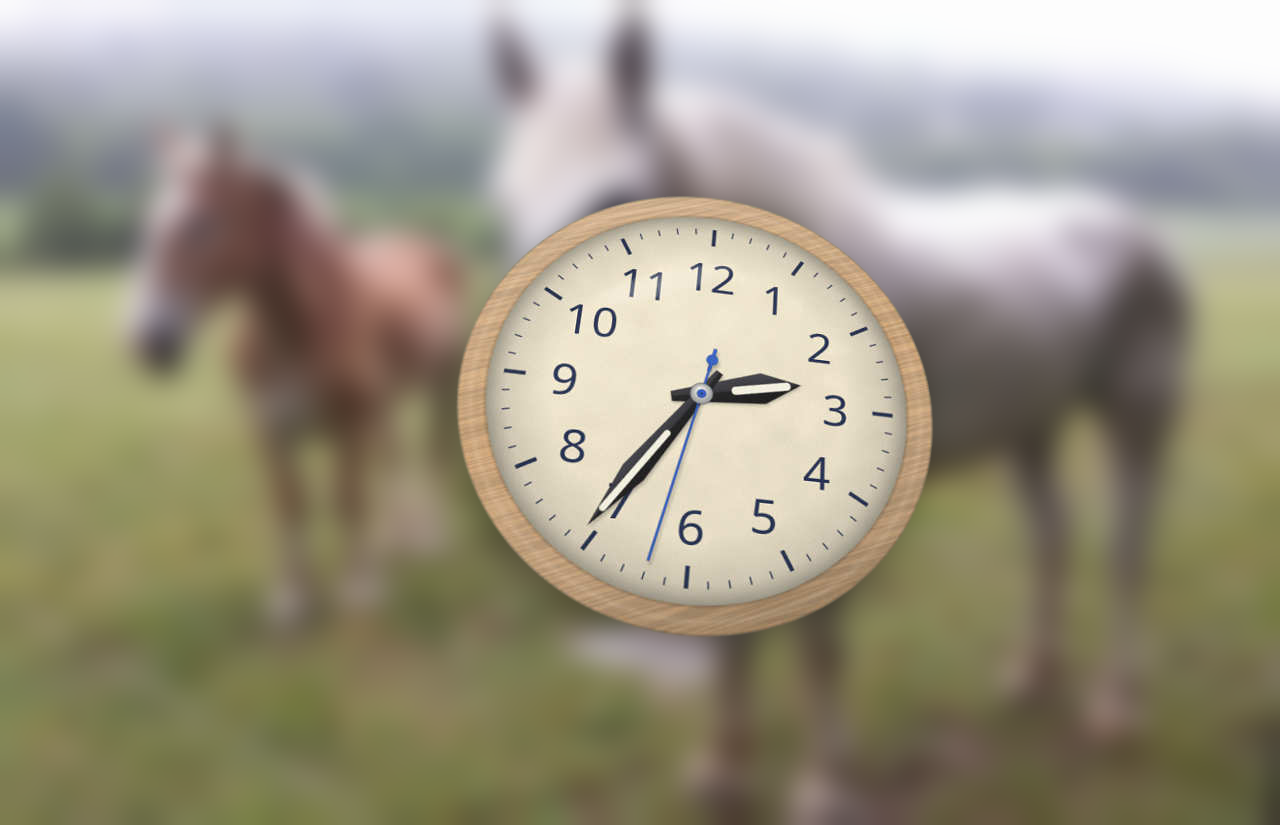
2:35:32
